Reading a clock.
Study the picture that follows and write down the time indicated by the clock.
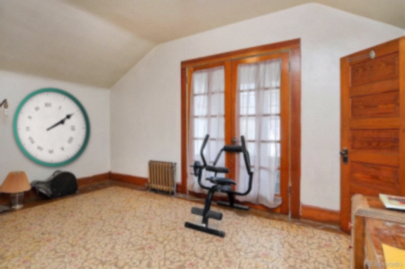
2:10
